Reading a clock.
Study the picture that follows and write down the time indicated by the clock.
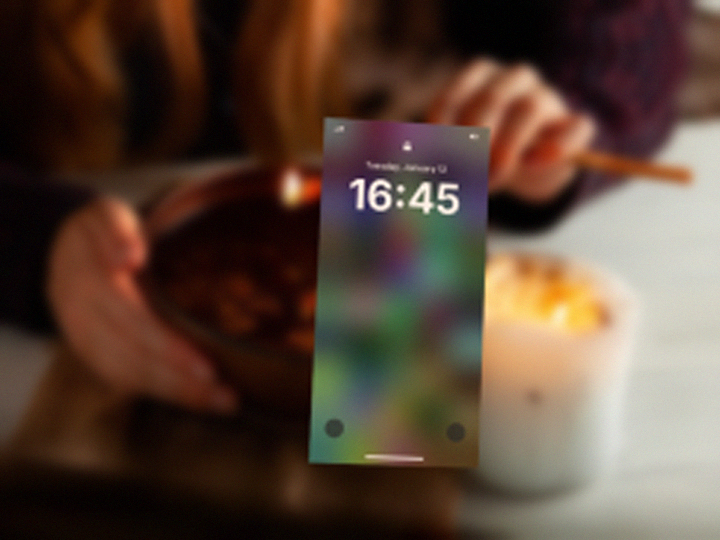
16:45
